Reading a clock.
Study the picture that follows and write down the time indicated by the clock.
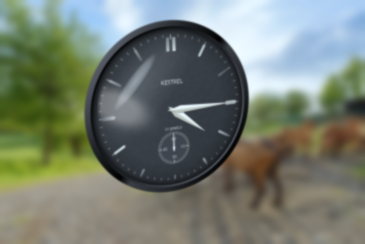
4:15
